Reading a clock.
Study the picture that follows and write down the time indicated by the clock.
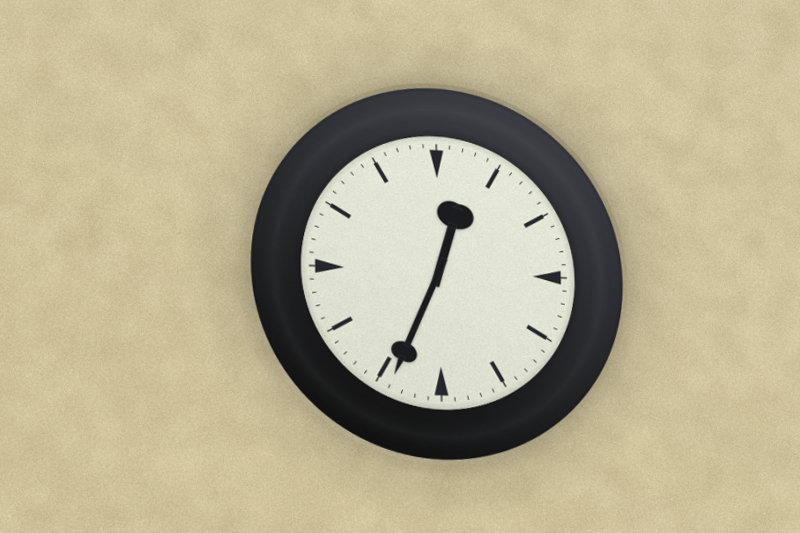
12:34
